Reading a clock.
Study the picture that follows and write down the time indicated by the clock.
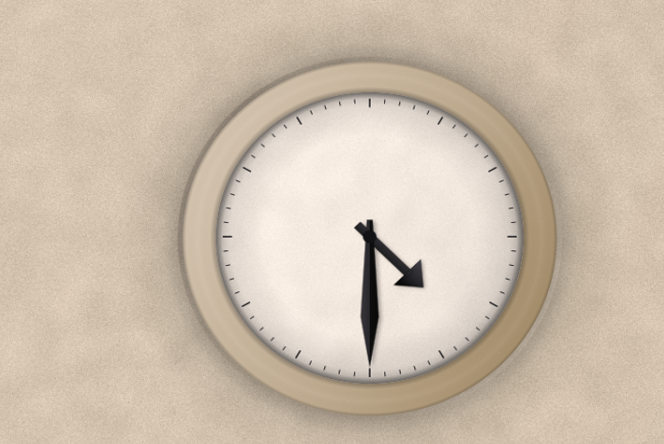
4:30
